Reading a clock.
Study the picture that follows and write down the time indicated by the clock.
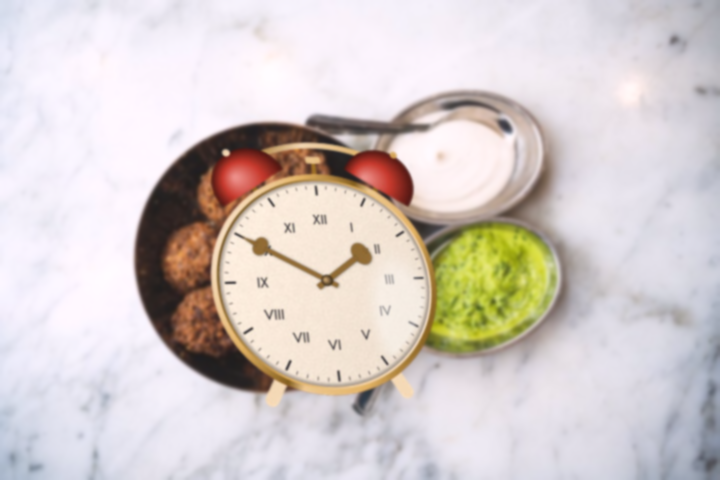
1:50
